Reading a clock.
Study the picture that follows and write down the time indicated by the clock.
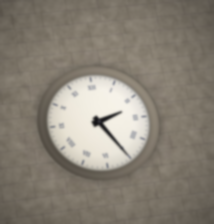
2:25
